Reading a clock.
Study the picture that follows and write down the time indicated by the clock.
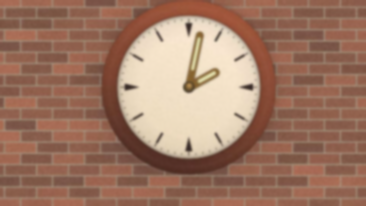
2:02
